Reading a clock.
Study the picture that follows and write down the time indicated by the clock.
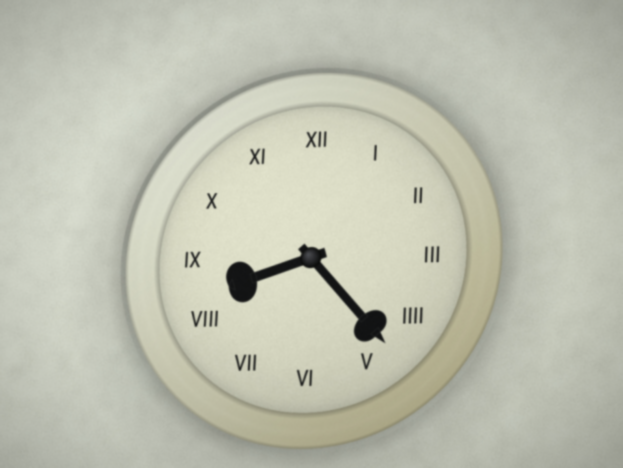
8:23
